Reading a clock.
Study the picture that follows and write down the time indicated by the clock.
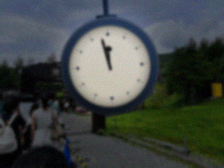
11:58
